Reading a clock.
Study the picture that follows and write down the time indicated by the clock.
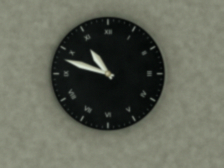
10:48
